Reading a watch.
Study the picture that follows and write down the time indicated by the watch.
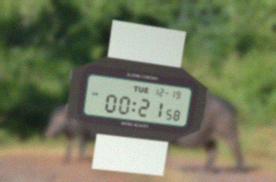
0:21:58
